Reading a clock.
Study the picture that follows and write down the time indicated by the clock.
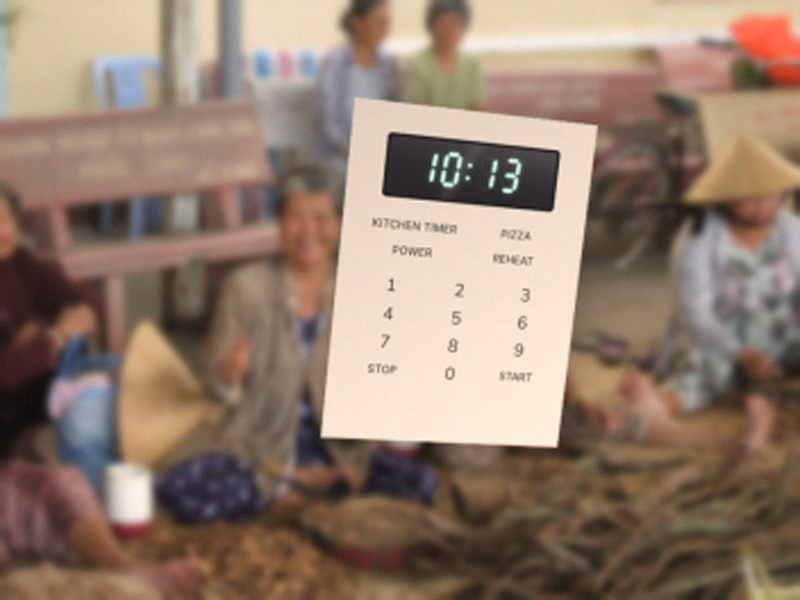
10:13
